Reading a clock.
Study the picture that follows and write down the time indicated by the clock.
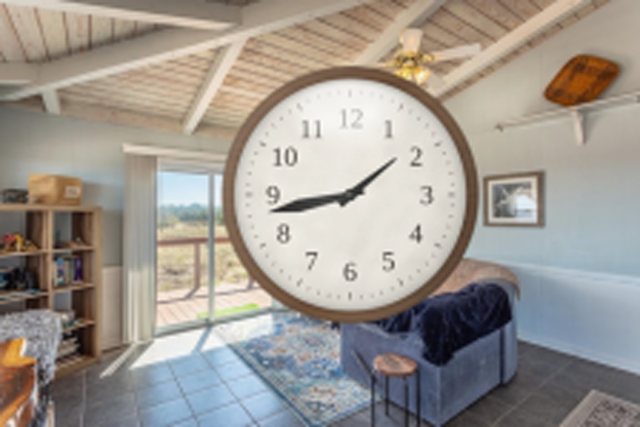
1:43
